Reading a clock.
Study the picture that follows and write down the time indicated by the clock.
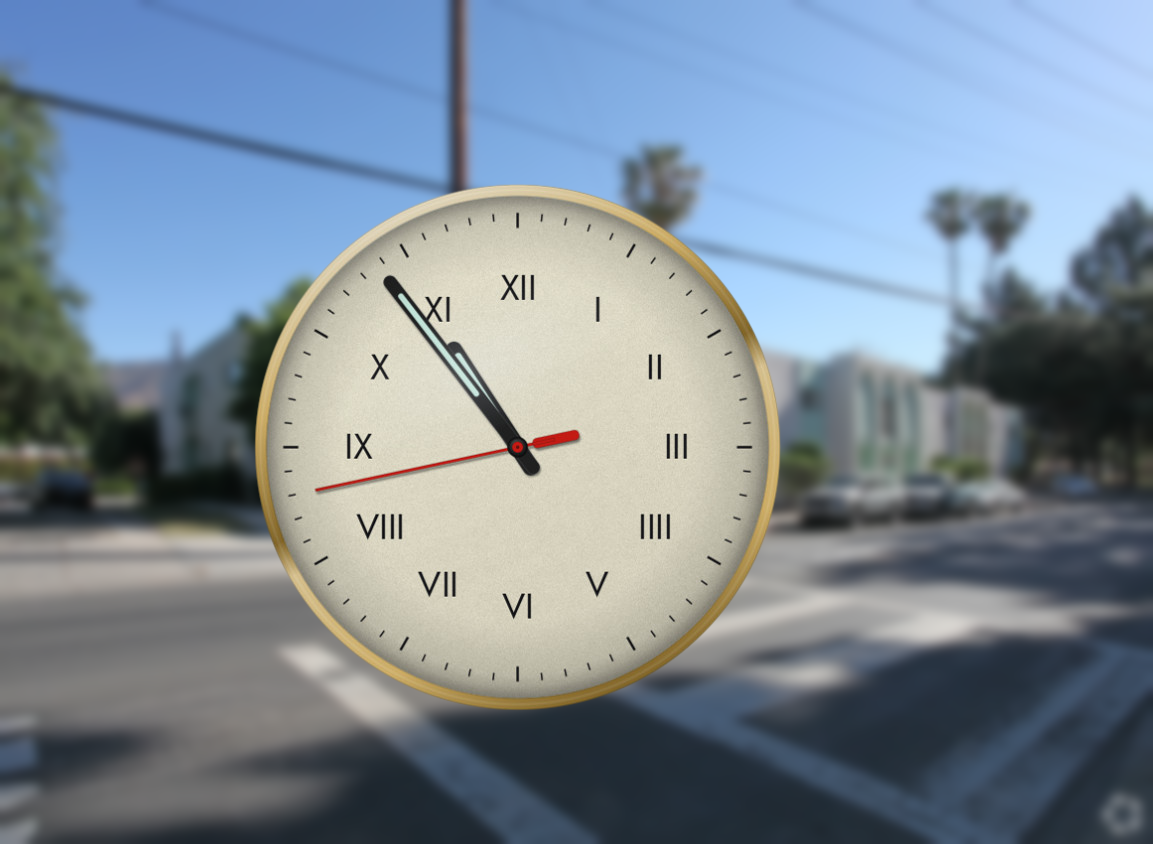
10:53:43
